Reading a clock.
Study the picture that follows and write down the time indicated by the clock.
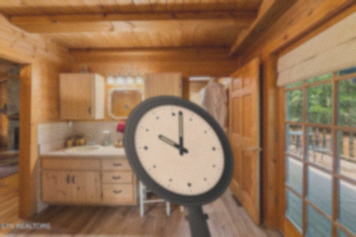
10:02
